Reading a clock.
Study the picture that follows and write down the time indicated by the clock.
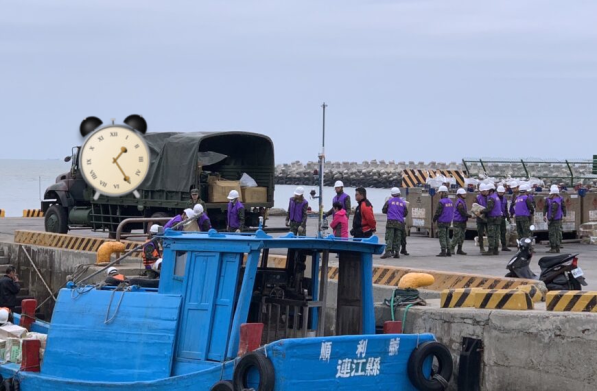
1:25
